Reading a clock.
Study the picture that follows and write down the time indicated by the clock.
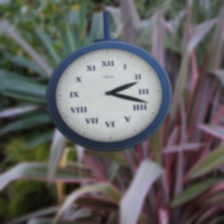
2:18
